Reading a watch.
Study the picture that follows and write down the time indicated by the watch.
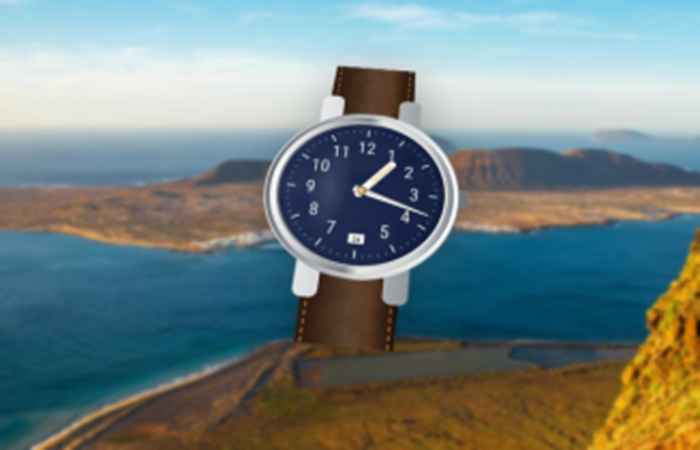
1:18
